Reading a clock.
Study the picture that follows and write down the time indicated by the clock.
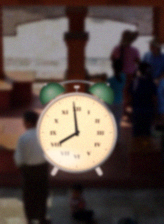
7:59
